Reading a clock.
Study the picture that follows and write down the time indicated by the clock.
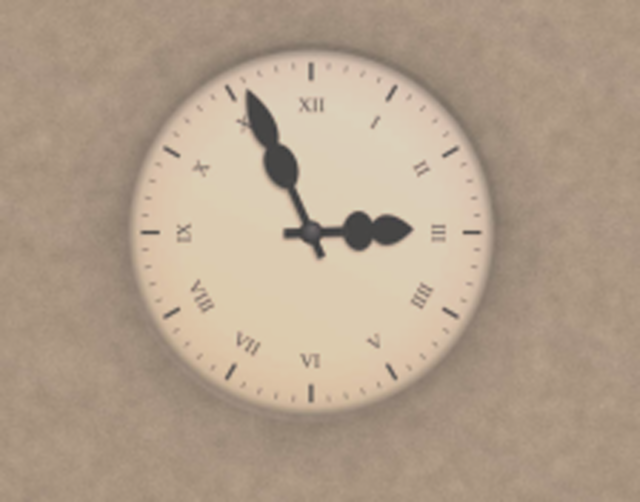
2:56
